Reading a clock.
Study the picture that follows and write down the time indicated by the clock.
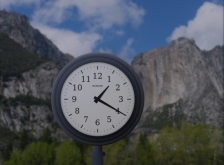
1:20
